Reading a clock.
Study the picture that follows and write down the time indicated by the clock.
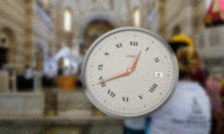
12:40
